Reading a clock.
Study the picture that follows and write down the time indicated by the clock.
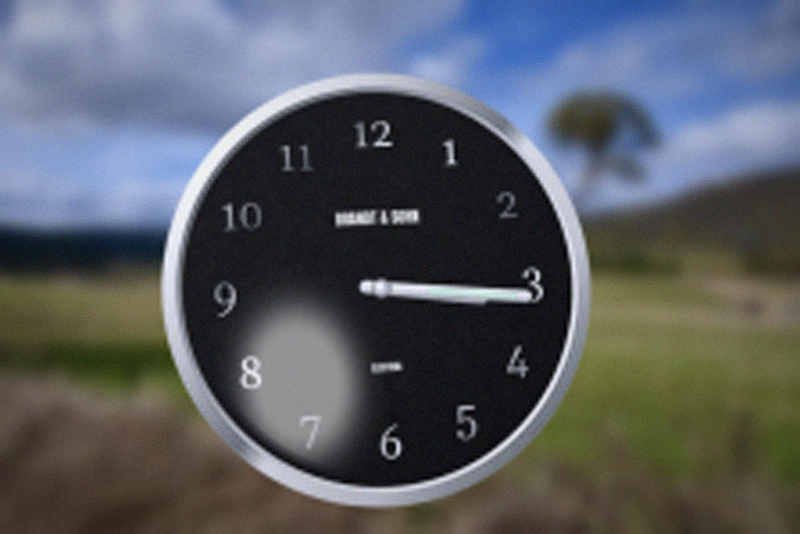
3:16
